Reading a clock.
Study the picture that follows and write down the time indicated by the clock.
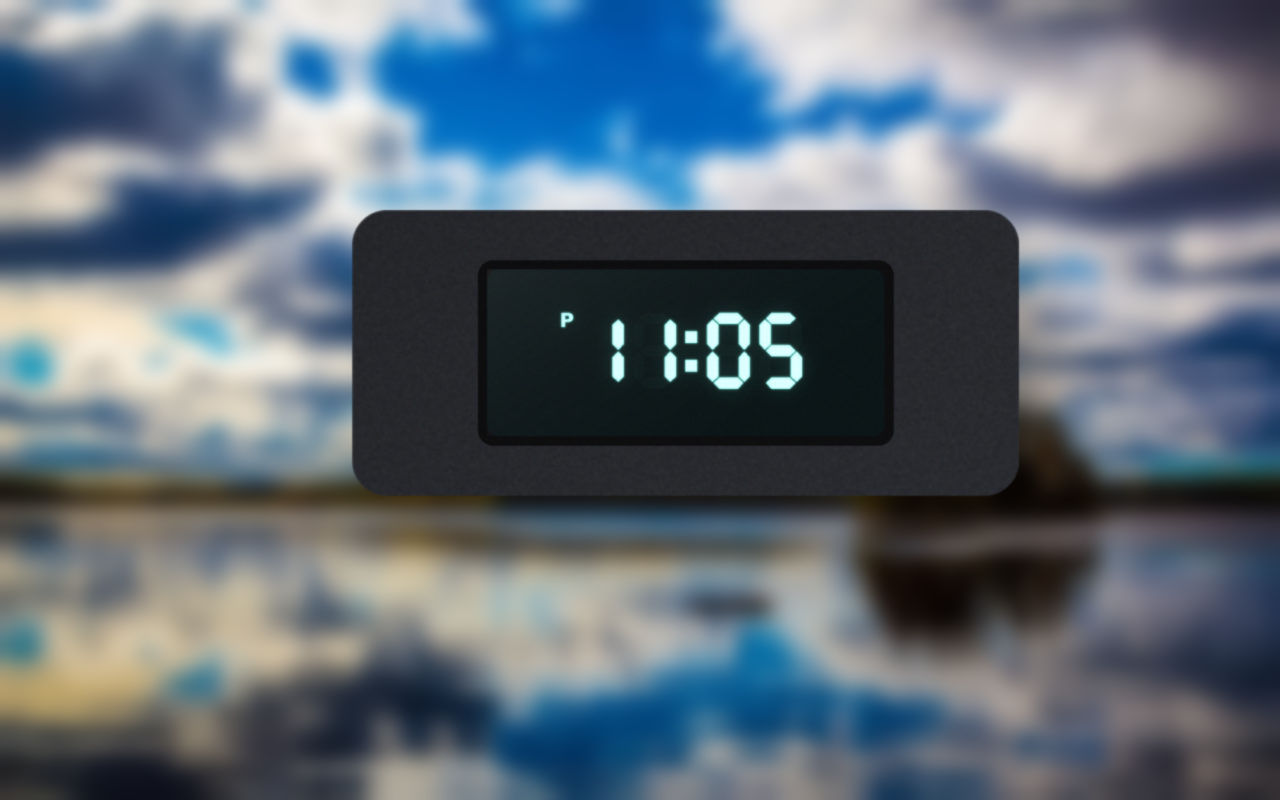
11:05
